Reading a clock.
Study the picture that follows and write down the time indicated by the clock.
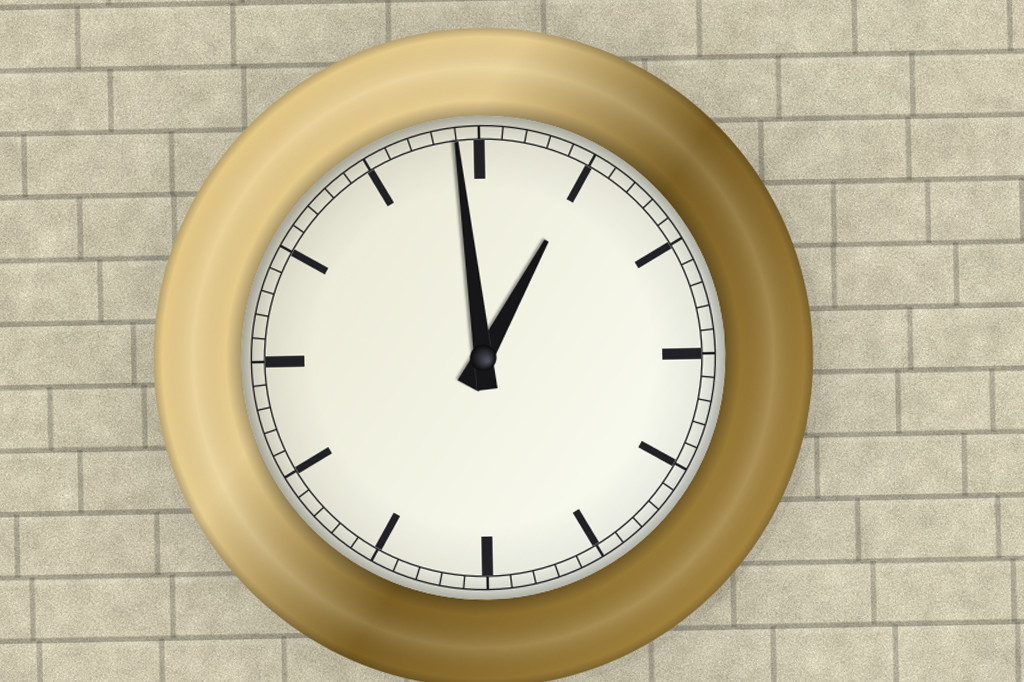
12:59
